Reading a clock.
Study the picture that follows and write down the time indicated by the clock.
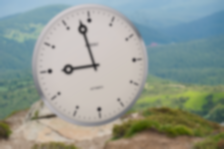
8:58
